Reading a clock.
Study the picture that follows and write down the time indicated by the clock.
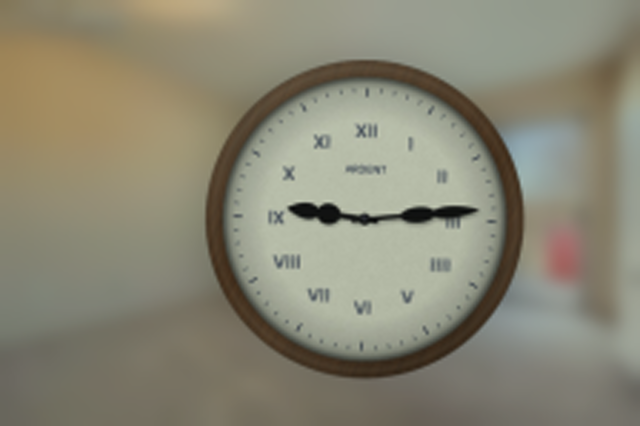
9:14
